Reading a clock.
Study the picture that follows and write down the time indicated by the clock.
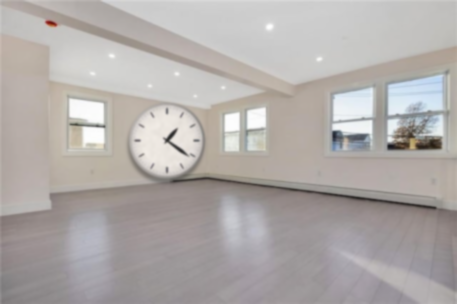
1:21
